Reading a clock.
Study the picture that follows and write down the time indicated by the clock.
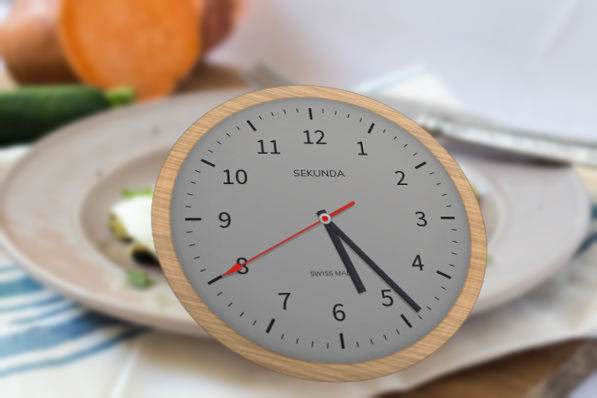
5:23:40
